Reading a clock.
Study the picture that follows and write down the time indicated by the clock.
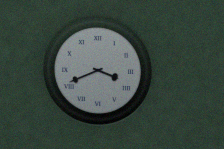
3:41
